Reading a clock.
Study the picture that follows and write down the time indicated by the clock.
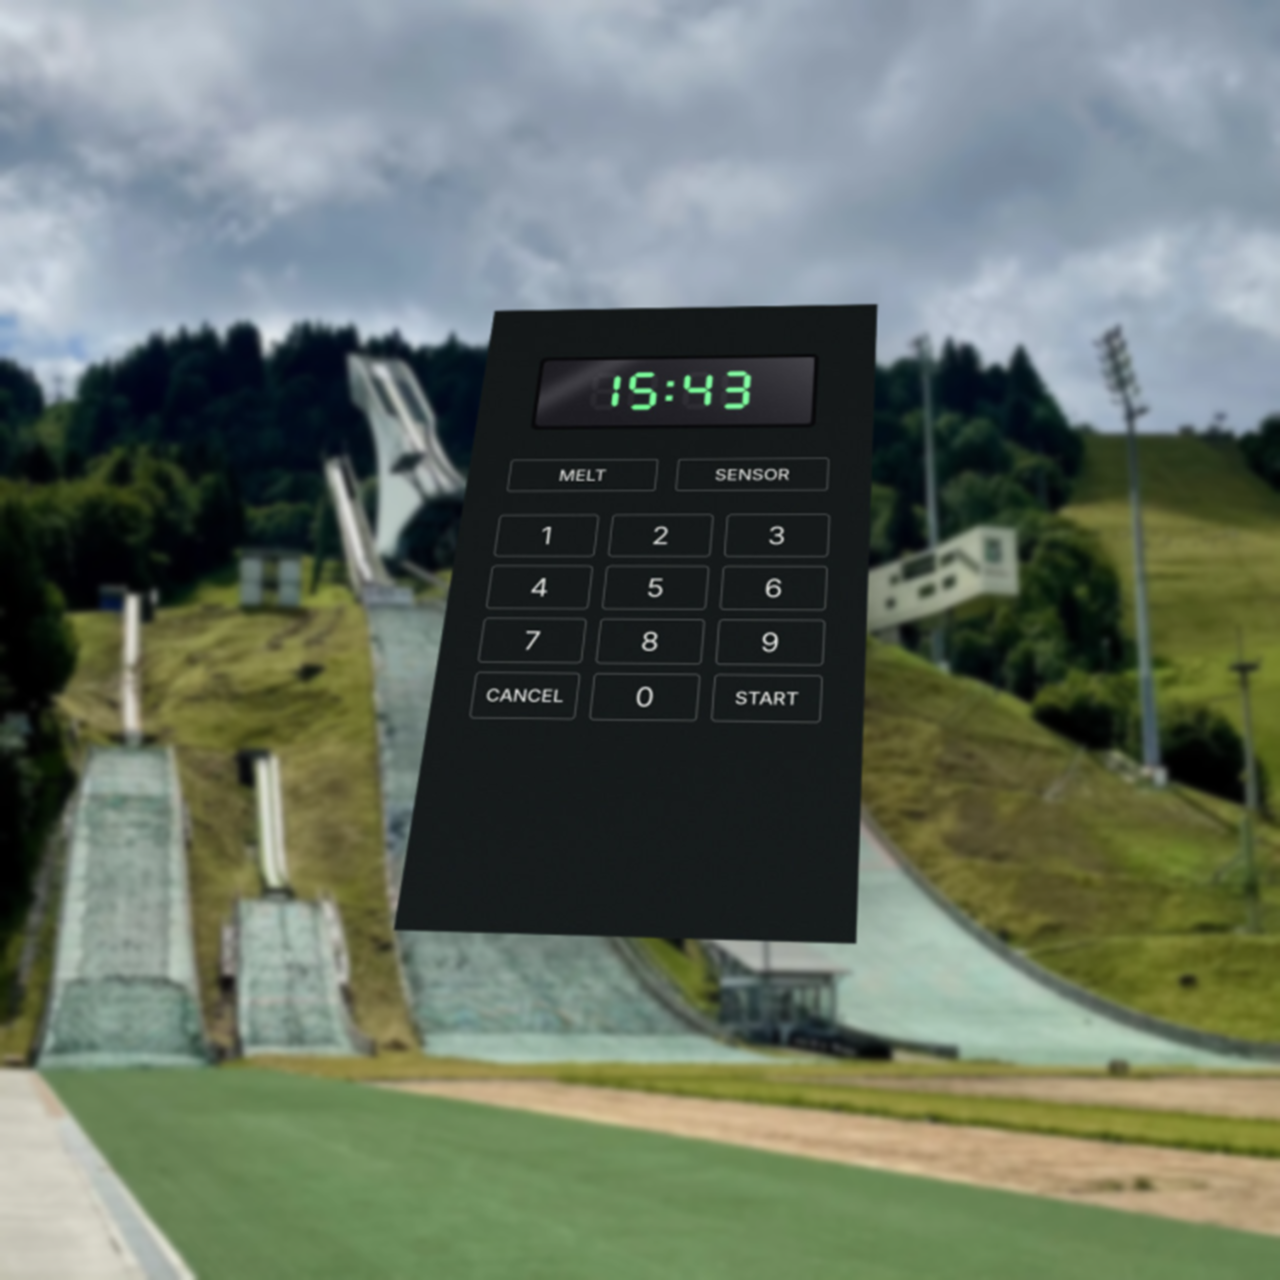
15:43
